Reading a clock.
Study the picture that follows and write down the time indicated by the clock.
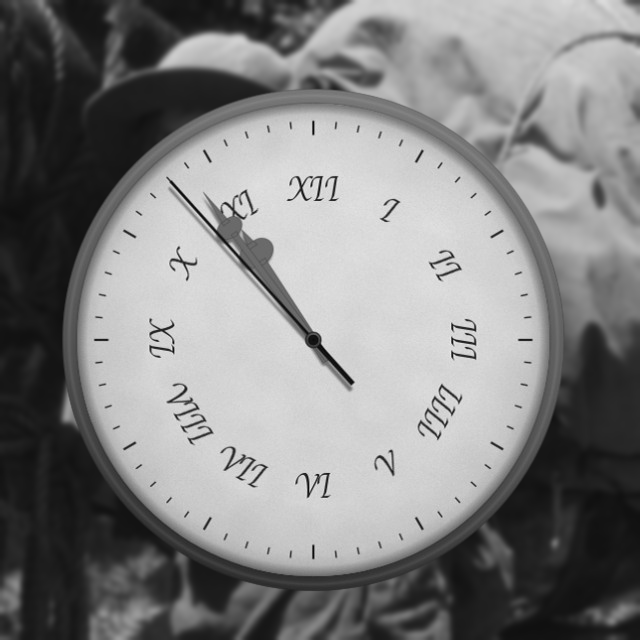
10:53:53
